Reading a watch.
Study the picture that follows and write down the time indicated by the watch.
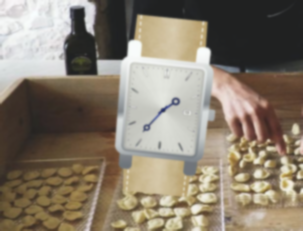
1:36
